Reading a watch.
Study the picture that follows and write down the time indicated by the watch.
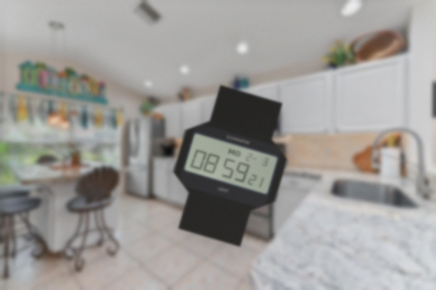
8:59
